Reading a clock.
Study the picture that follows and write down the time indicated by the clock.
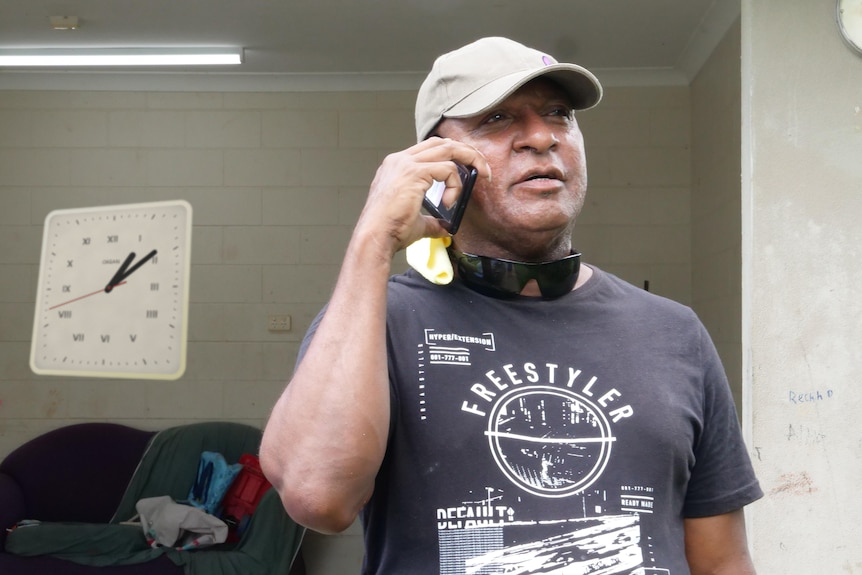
1:08:42
